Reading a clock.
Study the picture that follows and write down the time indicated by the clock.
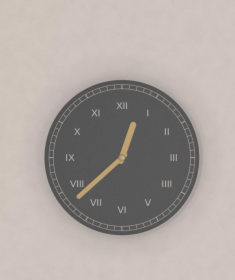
12:38
